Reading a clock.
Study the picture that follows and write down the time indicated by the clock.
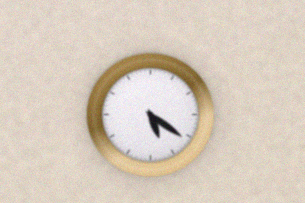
5:21
